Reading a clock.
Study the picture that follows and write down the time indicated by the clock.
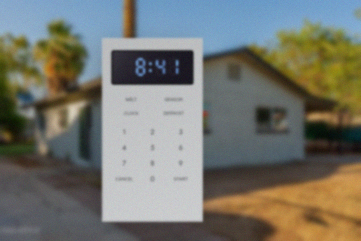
8:41
